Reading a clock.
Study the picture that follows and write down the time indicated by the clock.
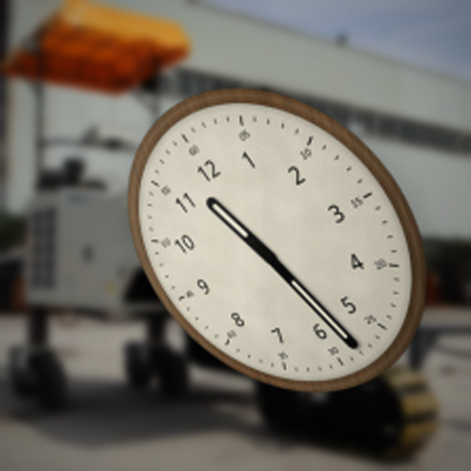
11:28
